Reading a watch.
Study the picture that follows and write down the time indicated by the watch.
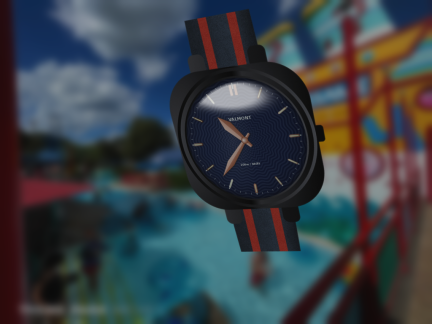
10:37
